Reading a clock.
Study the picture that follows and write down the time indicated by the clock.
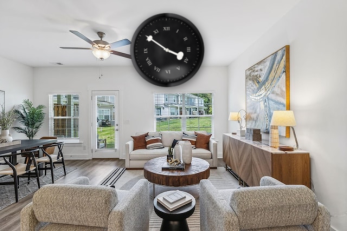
3:51
